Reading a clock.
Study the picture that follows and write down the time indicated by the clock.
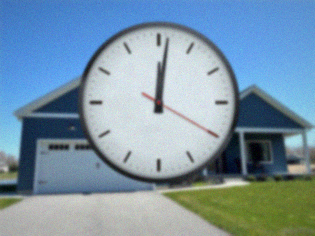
12:01:20
